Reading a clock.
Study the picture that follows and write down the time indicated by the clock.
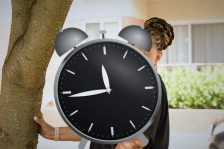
11:44
